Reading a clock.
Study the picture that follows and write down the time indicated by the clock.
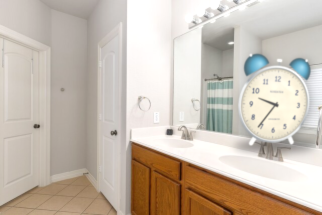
9:36
